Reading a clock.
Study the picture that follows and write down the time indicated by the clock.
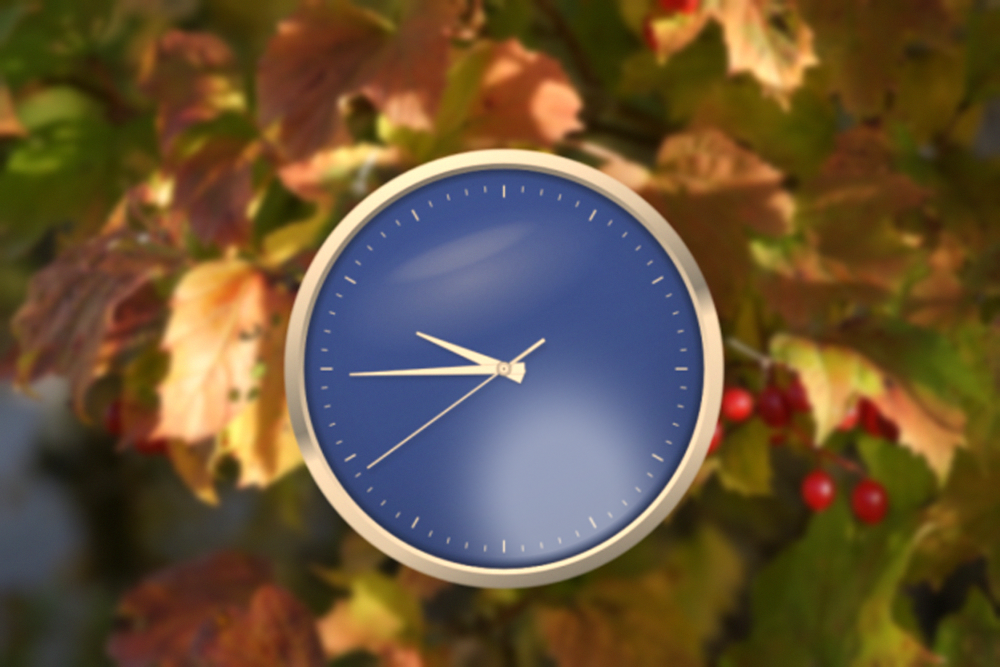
9:44:39
